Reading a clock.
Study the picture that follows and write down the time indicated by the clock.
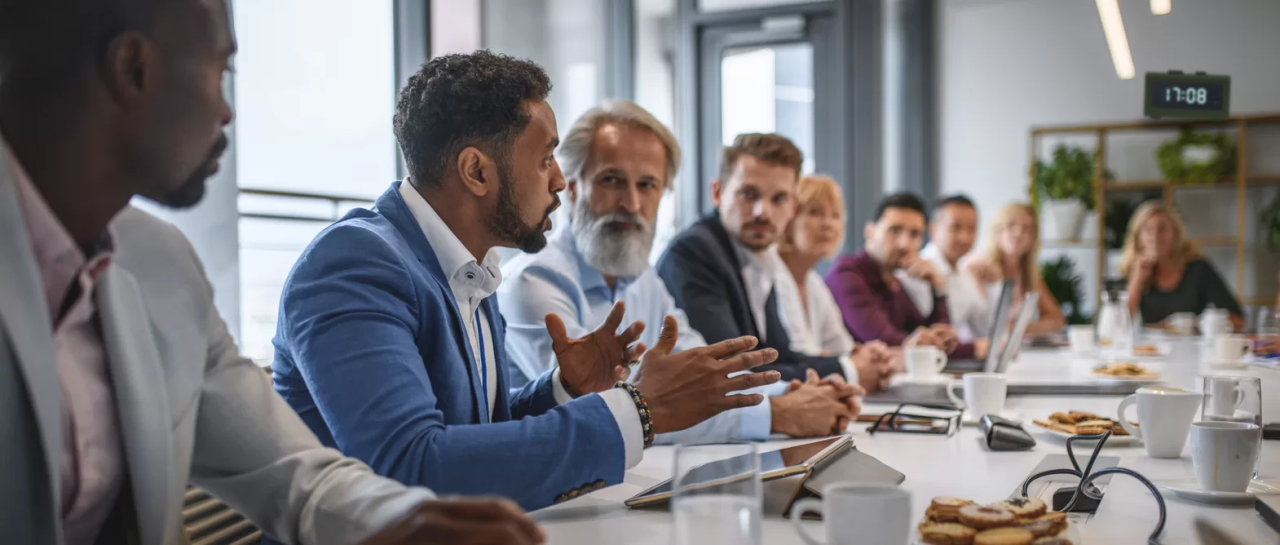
17:08
